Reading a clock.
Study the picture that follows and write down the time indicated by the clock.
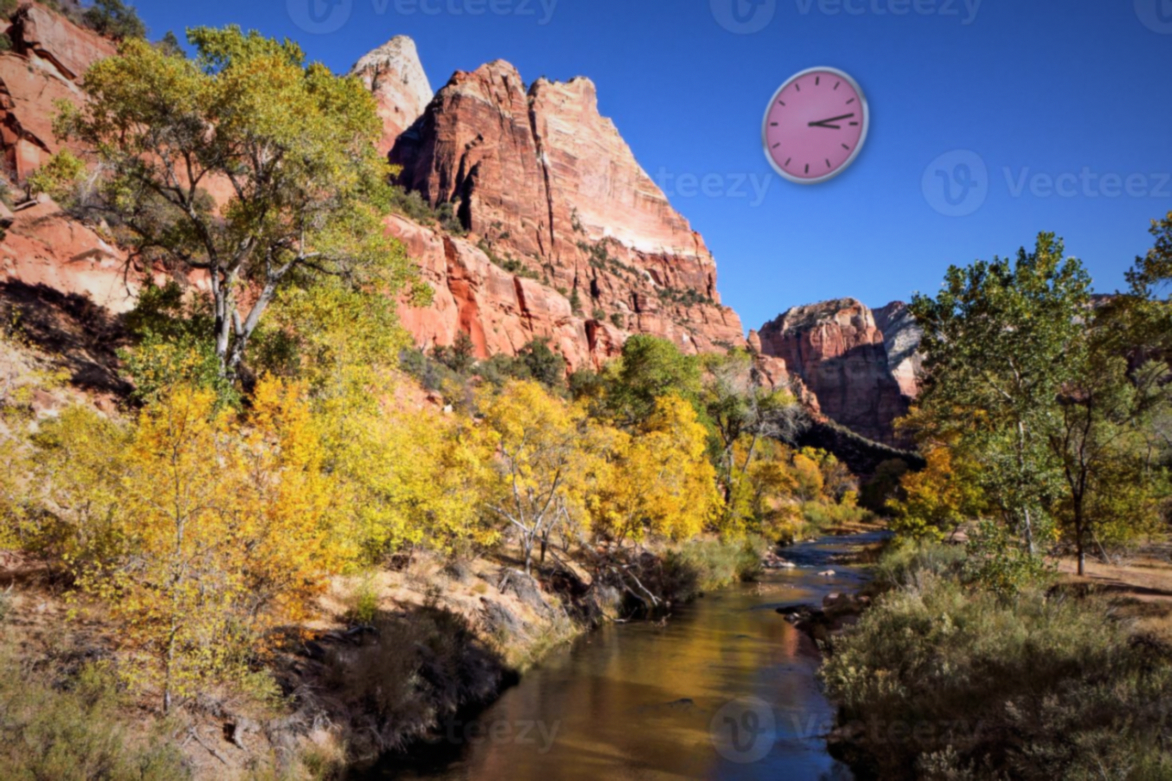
3:13
